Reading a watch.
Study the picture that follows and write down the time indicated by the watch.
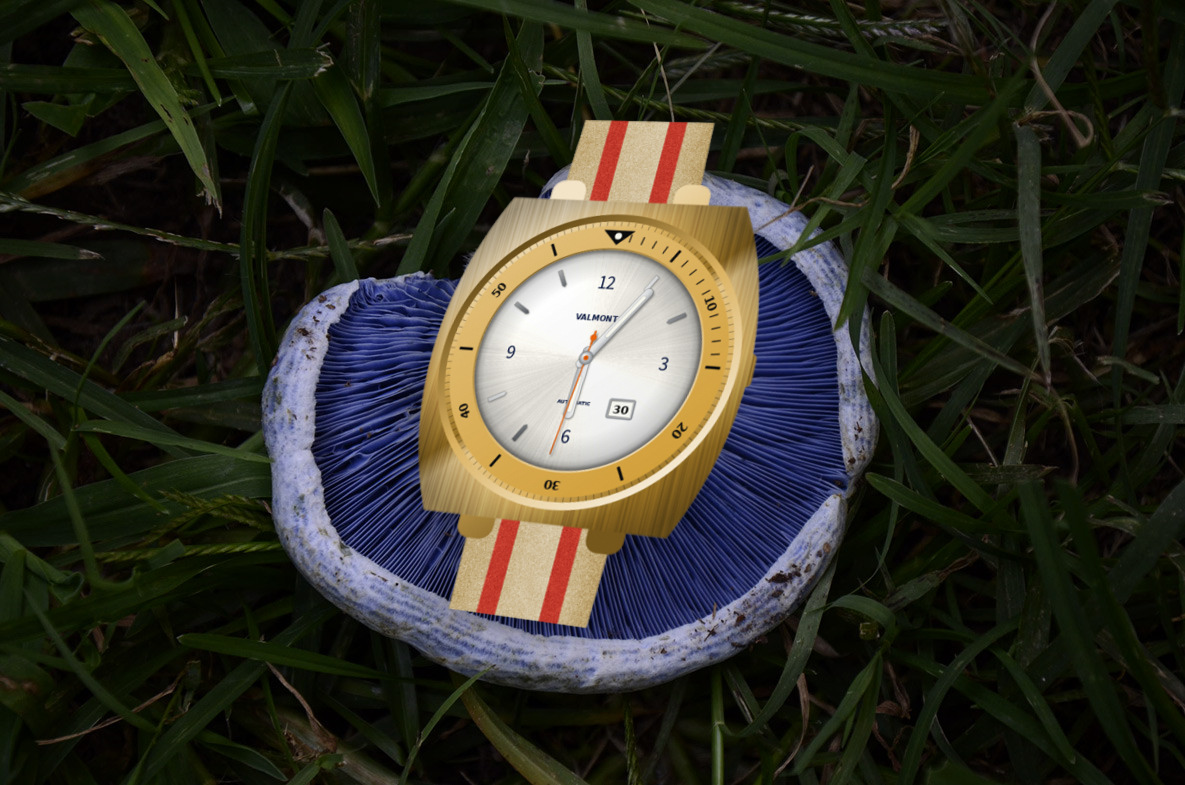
6:05:31
